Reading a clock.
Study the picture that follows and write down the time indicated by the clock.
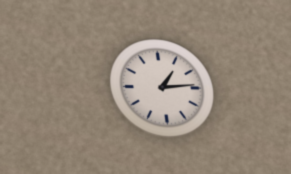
1:14
